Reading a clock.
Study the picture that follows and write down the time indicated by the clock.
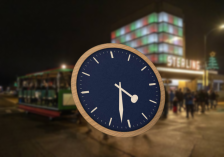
4:32
